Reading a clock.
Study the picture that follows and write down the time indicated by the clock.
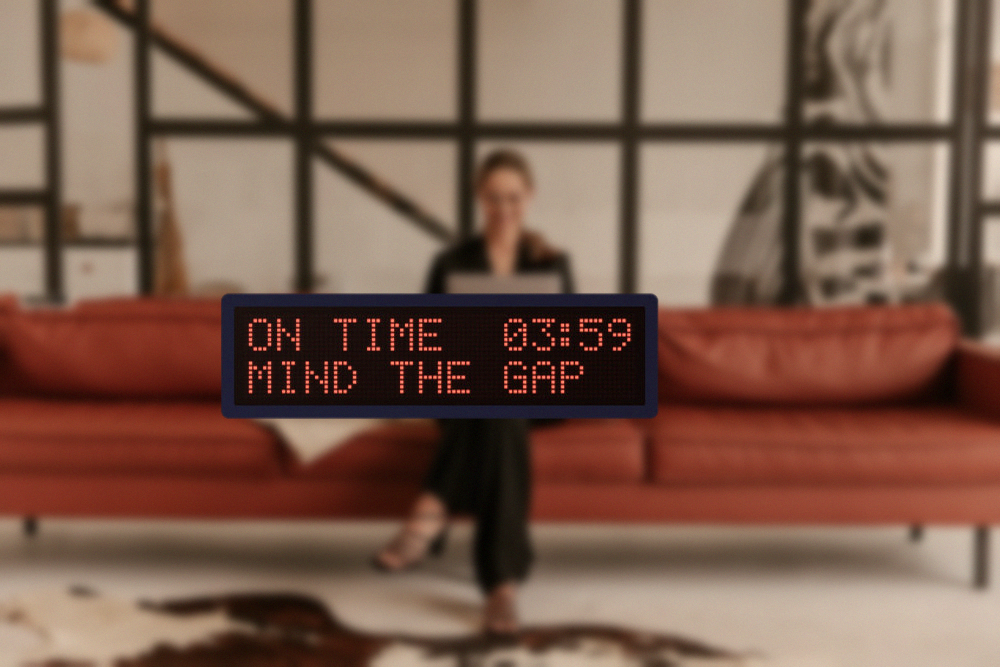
3:59
